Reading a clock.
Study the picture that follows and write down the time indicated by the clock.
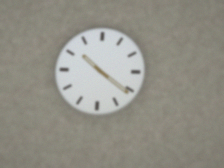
10:21
